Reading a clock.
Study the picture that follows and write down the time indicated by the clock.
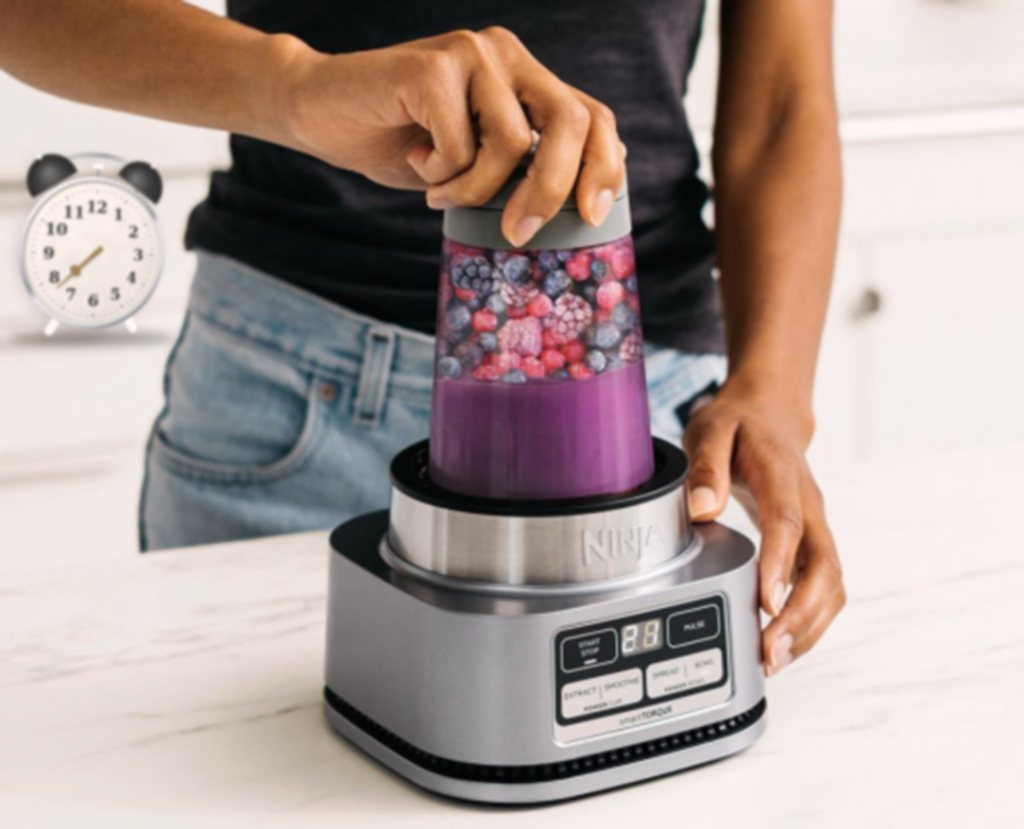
7:38
